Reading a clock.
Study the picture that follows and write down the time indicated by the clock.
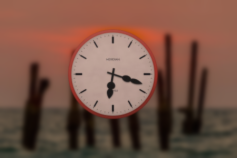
6:18
